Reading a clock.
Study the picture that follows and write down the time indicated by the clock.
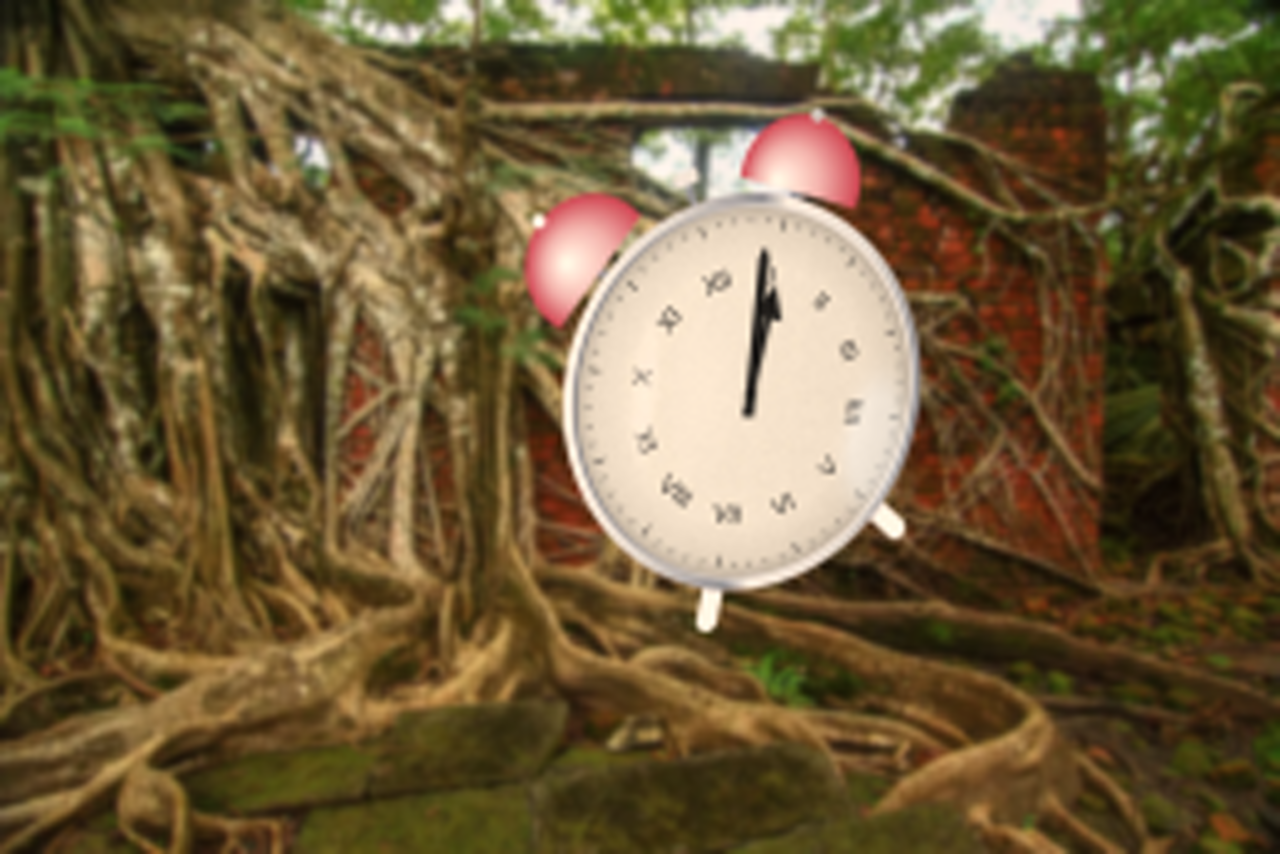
1:04
